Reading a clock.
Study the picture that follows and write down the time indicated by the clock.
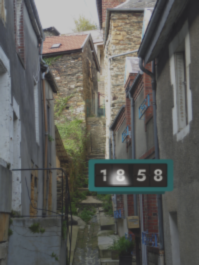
18:58
